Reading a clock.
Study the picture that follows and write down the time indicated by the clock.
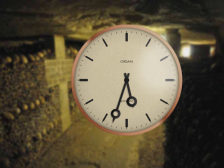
5:33
